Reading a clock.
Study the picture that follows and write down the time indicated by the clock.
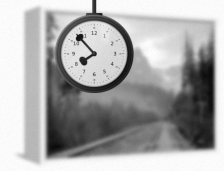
7:53
